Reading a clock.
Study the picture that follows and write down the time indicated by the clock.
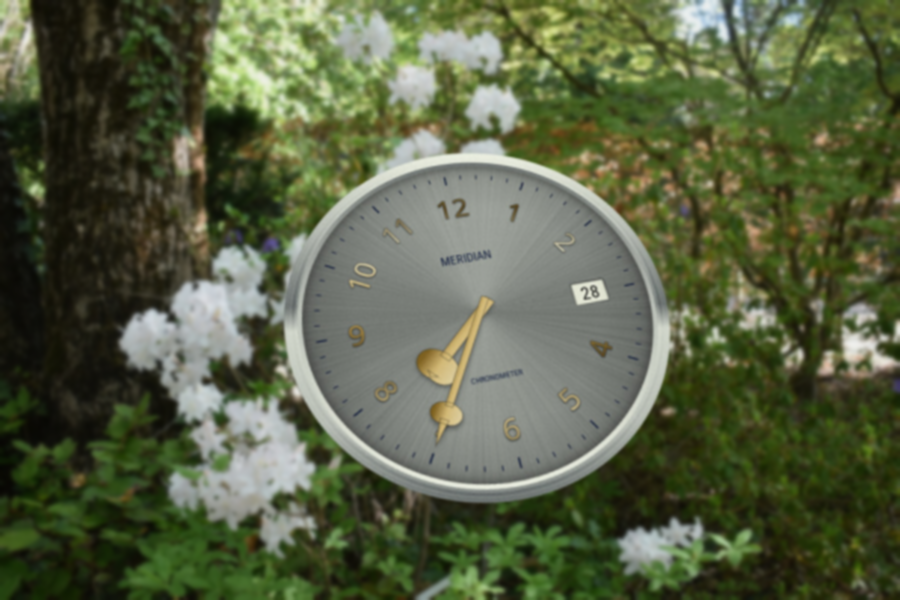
7:35
